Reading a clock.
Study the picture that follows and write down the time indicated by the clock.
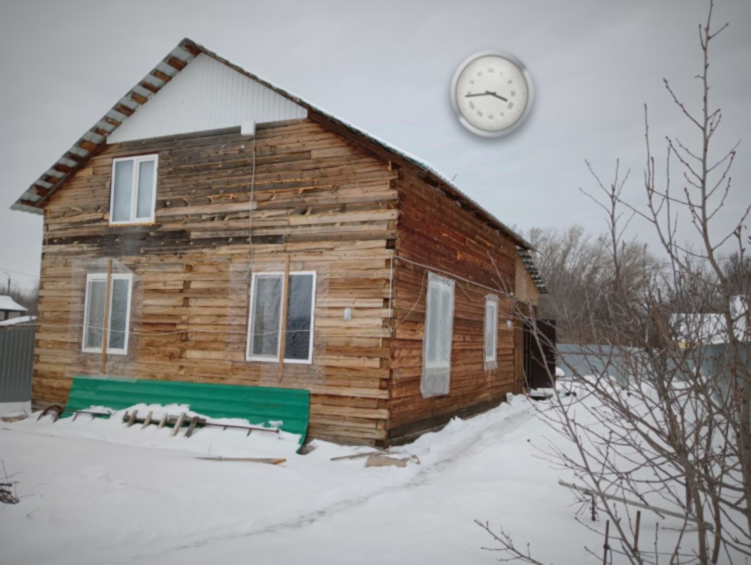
3:44
